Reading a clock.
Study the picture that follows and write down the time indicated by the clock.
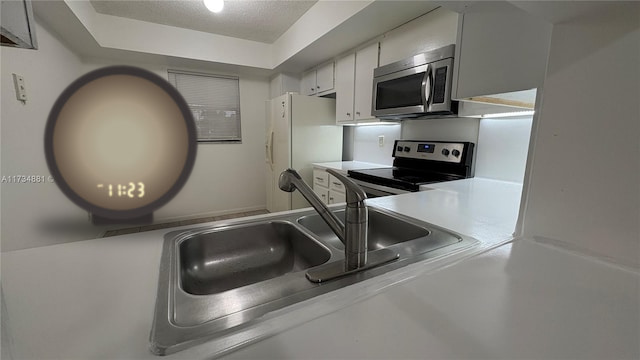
11:23
